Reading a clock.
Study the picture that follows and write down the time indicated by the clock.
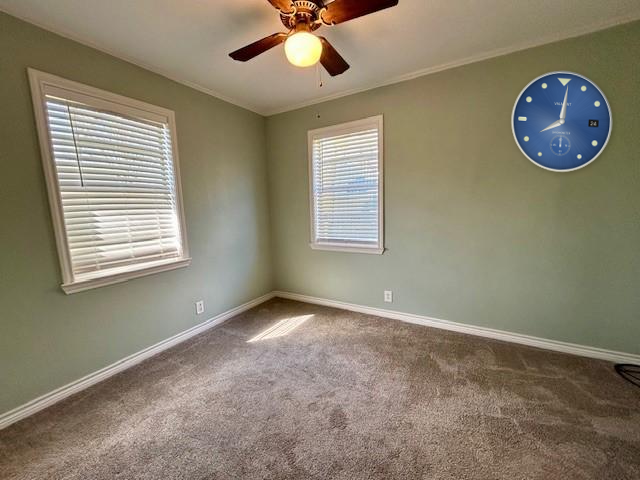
8:01
